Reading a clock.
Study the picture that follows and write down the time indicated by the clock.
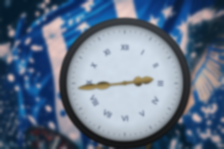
2:44
